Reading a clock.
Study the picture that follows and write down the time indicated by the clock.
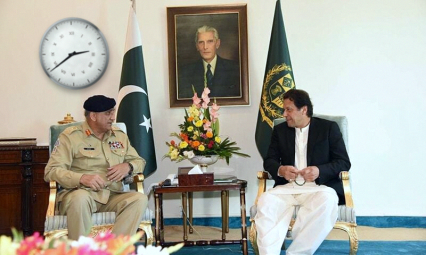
2:39
